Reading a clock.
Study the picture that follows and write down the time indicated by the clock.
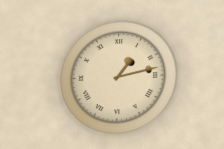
1:13
